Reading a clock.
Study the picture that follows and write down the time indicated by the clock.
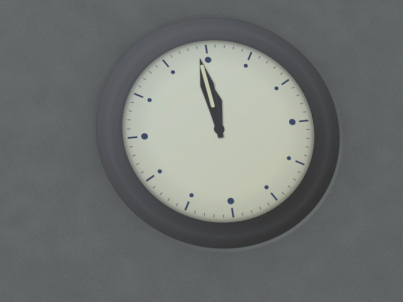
11:59
